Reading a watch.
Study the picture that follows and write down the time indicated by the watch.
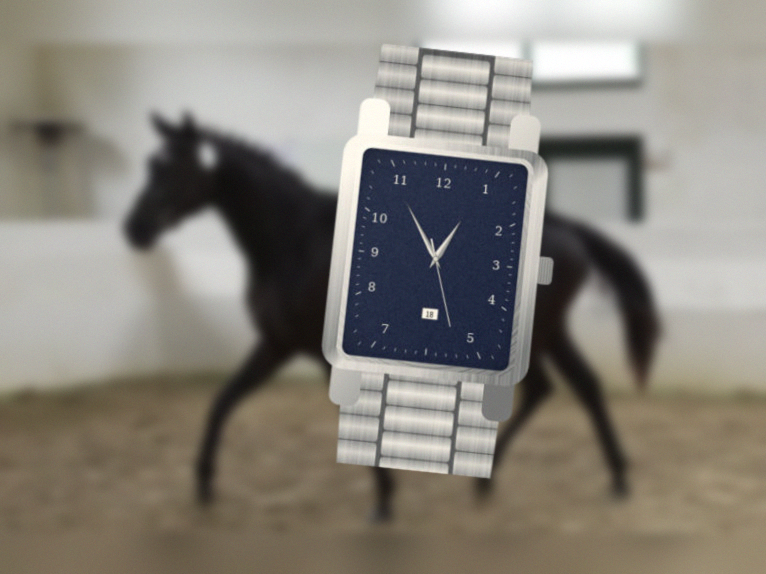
12:54:27
